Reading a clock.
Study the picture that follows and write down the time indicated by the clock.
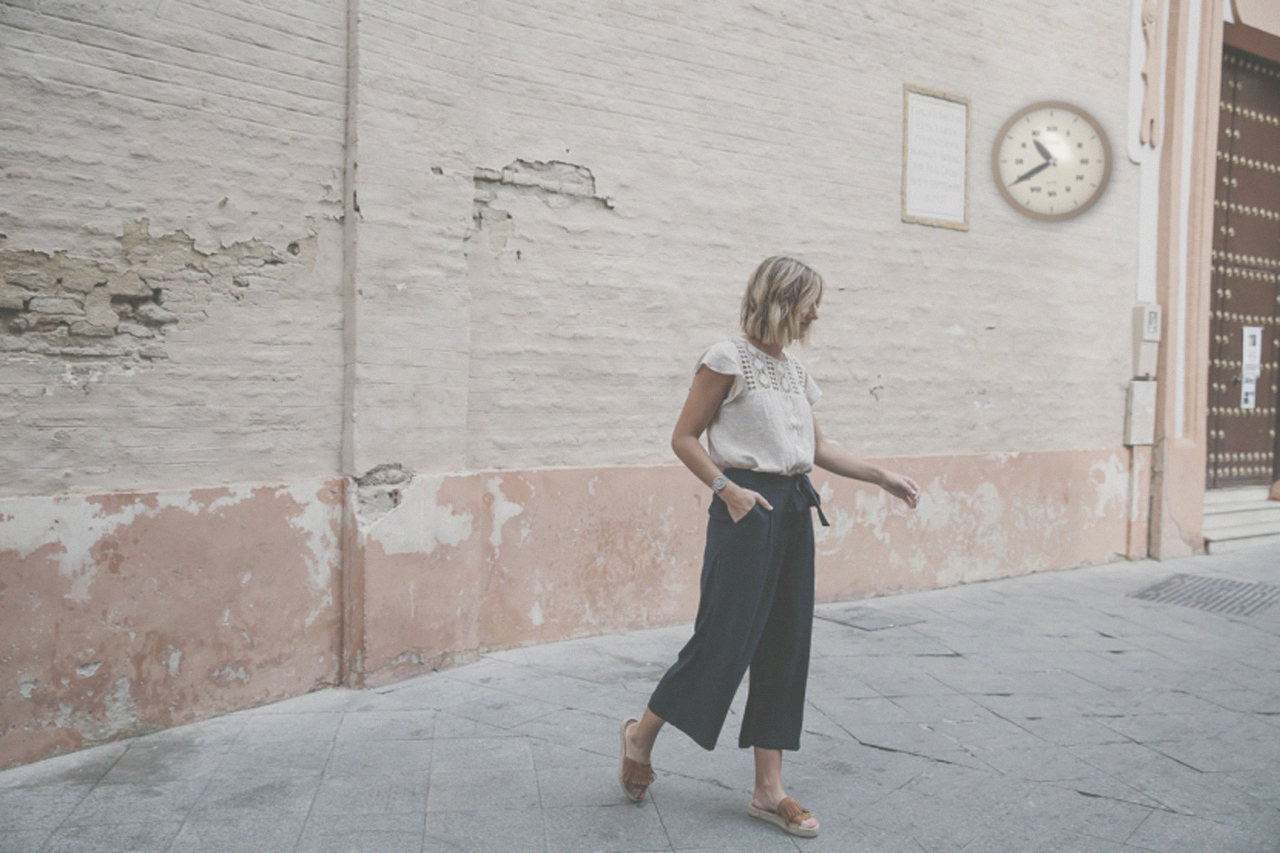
10:40
